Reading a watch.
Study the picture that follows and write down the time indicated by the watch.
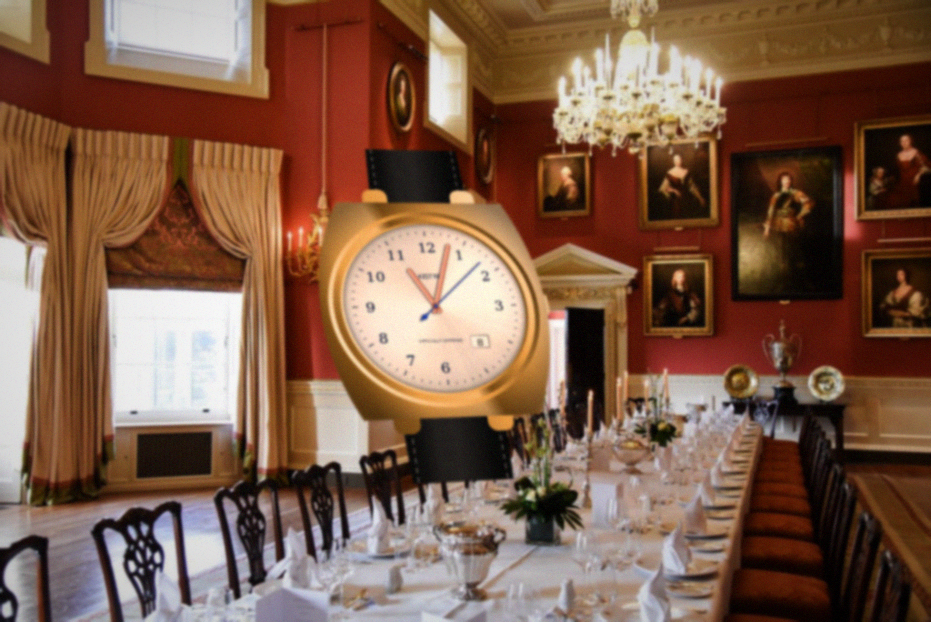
11:03:08
